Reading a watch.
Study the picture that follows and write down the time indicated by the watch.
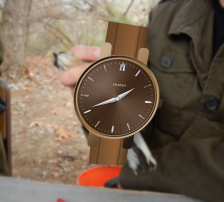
1:41
